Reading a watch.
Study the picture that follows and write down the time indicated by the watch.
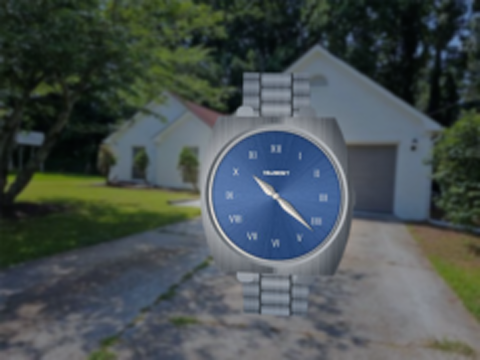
10:22
